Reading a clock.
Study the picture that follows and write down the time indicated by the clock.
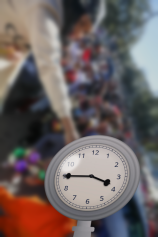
3:45
